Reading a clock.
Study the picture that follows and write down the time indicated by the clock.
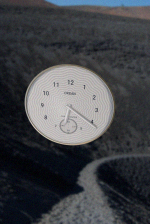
6:21
